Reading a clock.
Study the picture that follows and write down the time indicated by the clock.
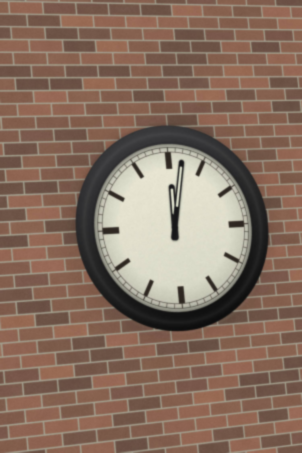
12:02
